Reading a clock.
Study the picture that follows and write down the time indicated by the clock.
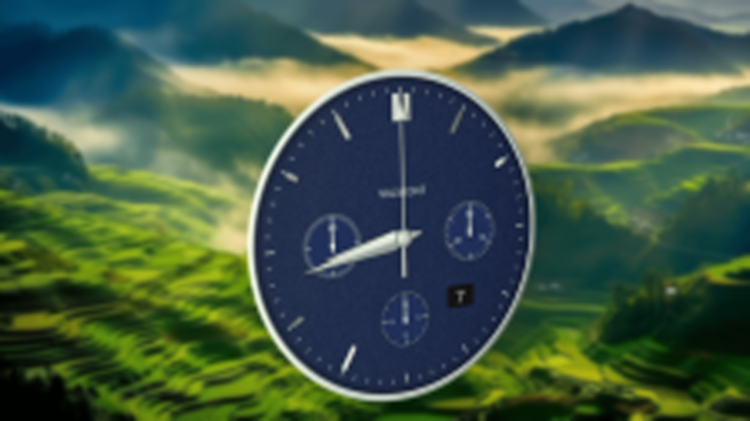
8:43
